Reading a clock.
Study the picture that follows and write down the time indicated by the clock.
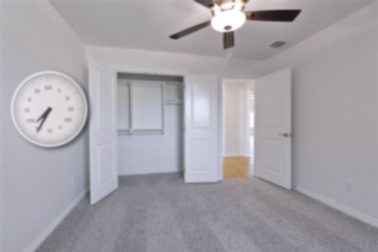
7:35
